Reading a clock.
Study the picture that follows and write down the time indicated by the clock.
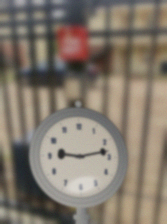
9:13
